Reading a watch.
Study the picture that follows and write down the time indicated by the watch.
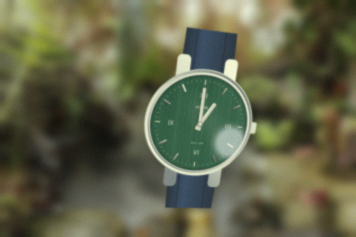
1:00
